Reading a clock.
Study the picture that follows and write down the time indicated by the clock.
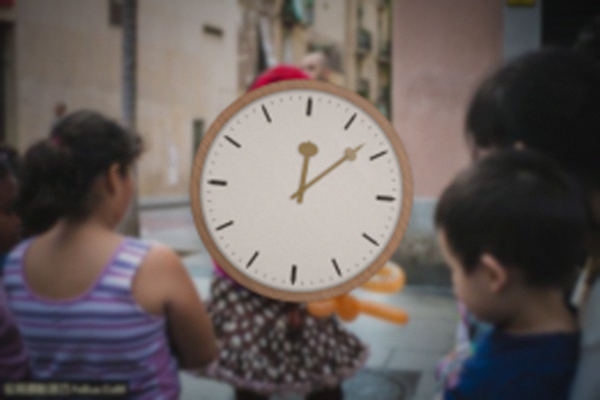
12:08
